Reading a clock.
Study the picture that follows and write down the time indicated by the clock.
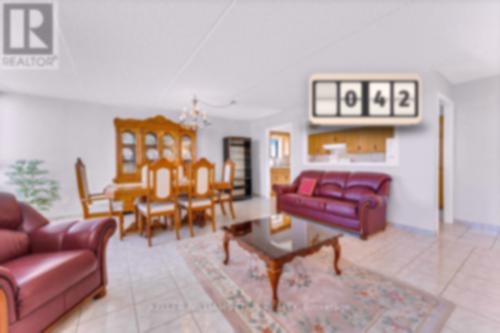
0:42
